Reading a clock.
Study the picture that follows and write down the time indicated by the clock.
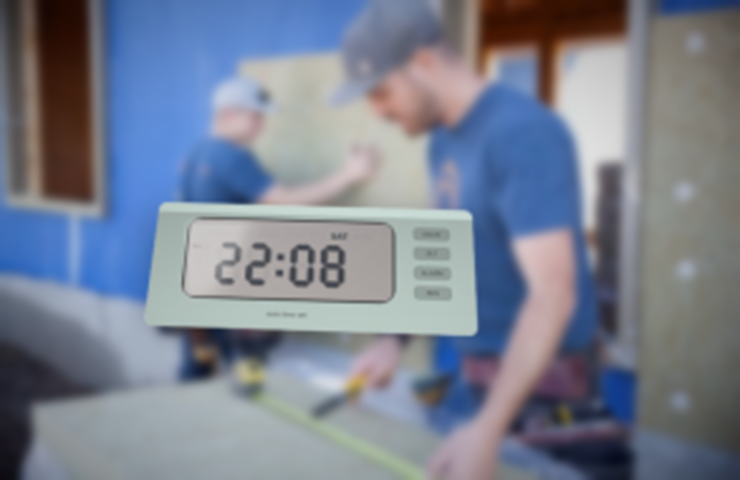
22:08
